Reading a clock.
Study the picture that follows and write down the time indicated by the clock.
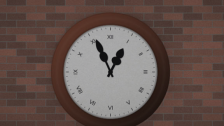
12:56
